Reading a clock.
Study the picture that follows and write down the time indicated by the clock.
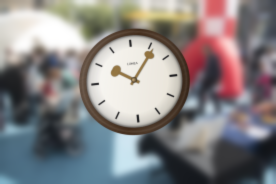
10:06
